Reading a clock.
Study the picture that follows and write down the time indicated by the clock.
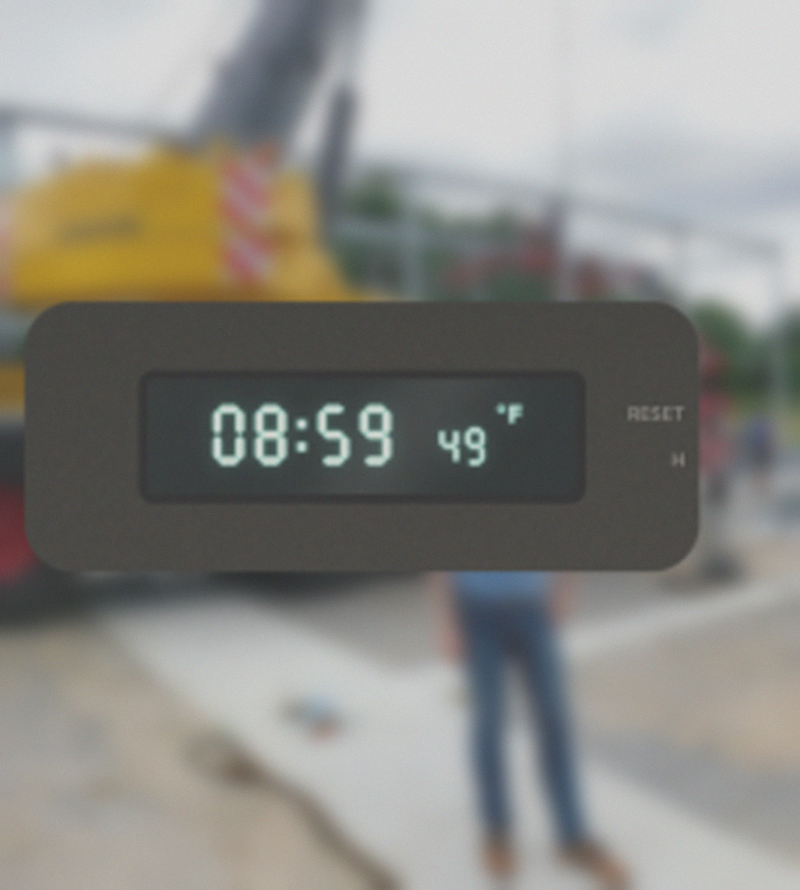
8:59
